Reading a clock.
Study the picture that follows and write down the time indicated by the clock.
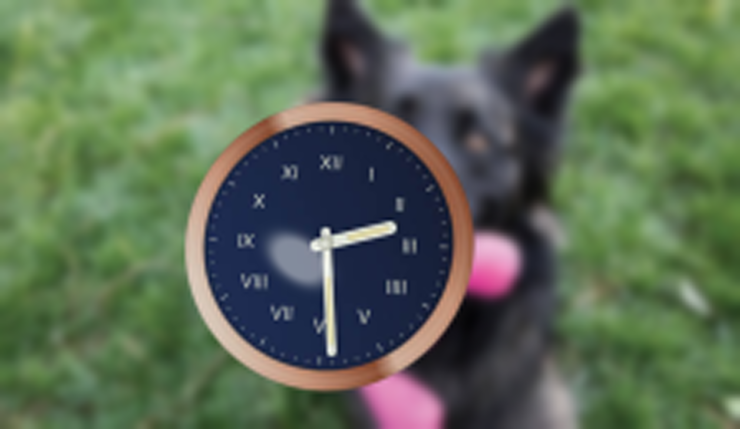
2:29
